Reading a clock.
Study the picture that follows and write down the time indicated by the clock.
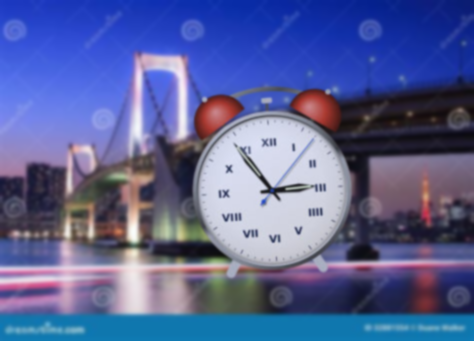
2:54:07
